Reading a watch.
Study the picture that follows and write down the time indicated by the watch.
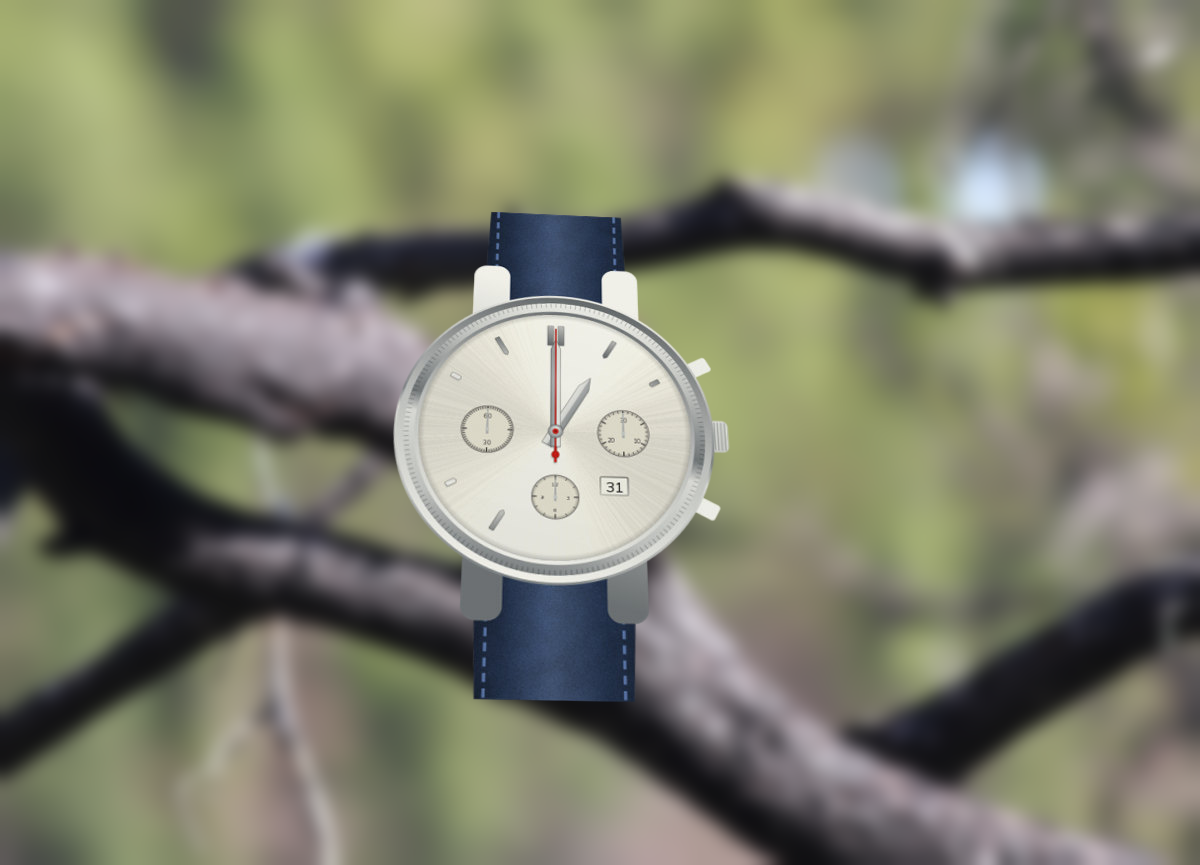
1:00
